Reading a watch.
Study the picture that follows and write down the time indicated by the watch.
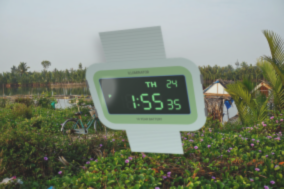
1:55:35
